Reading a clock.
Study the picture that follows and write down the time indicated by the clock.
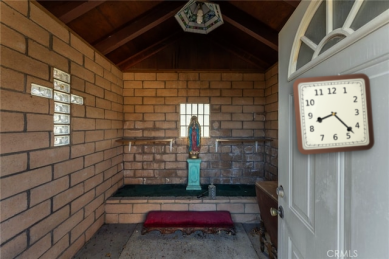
8:23
